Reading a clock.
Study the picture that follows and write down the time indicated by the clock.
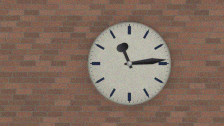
11:14
